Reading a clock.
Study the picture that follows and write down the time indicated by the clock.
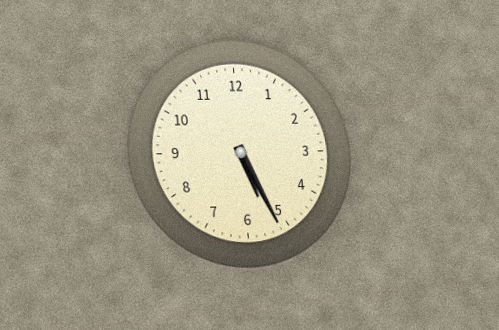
5:26
